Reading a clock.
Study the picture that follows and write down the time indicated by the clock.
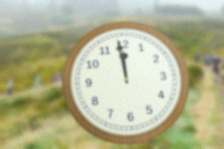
11:59
